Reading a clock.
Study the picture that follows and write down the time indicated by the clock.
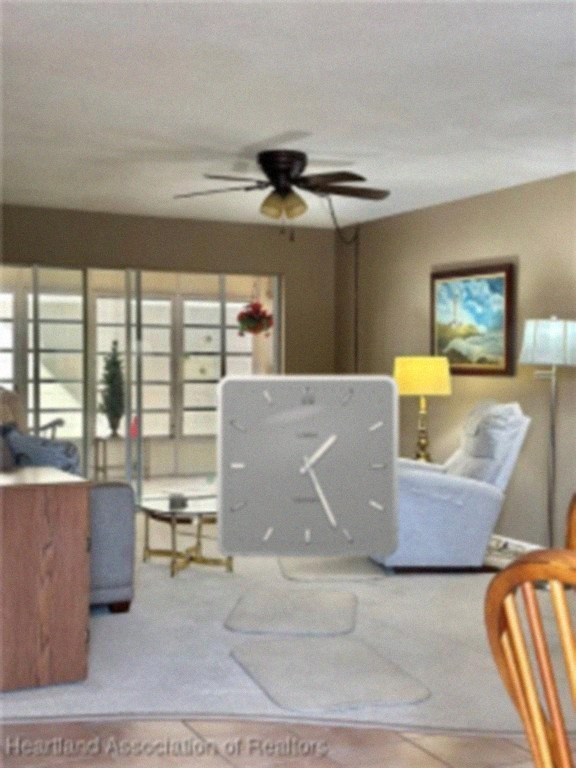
1:26
